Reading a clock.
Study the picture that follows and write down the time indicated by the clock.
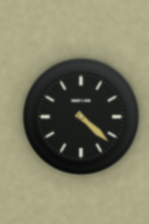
4:22
